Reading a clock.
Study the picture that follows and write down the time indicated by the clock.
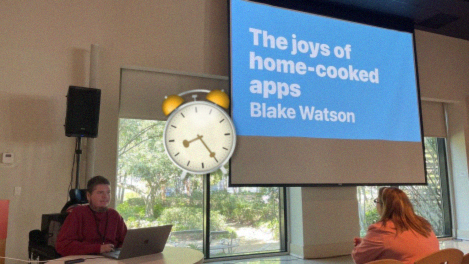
8:25
